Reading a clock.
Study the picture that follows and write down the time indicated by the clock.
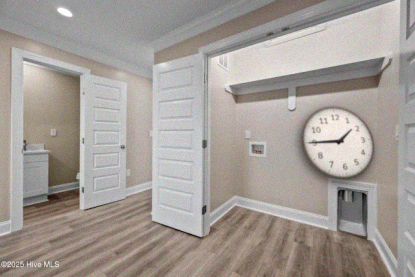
1:45
